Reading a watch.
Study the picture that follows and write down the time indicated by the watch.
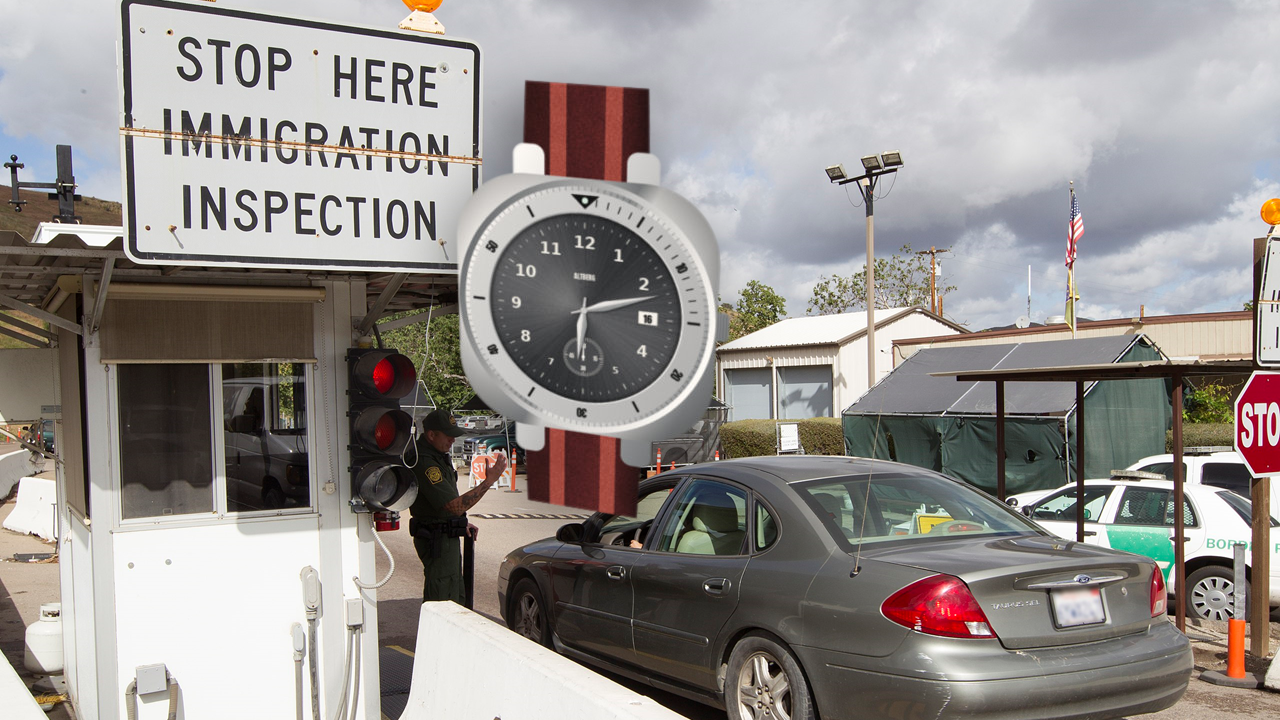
6:12
